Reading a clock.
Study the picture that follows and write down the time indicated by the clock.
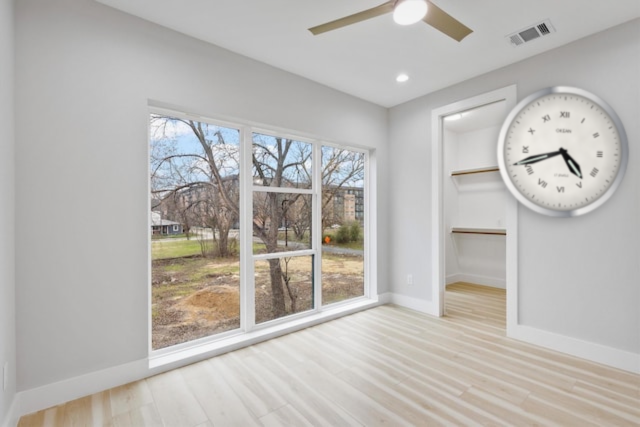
4:42
